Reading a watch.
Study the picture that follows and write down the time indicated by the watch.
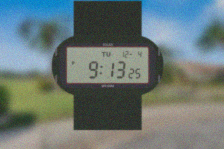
9:13:25
